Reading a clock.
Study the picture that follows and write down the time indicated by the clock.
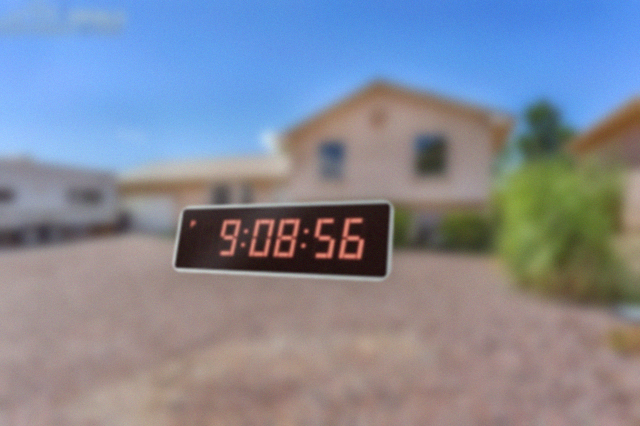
9:08:56
